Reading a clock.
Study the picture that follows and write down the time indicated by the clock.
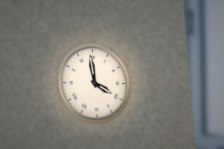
3:59
